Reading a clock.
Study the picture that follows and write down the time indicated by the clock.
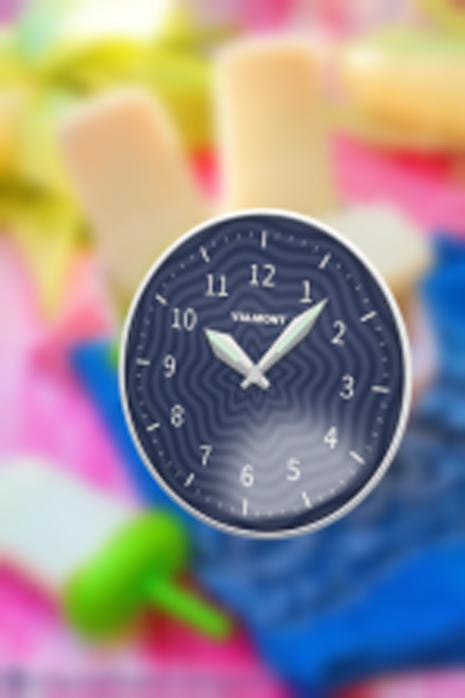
10:07
